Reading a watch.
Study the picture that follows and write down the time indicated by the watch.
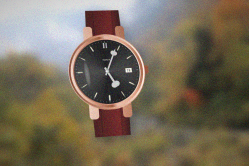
5:04
